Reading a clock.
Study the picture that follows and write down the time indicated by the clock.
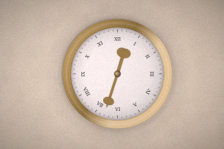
12:33
